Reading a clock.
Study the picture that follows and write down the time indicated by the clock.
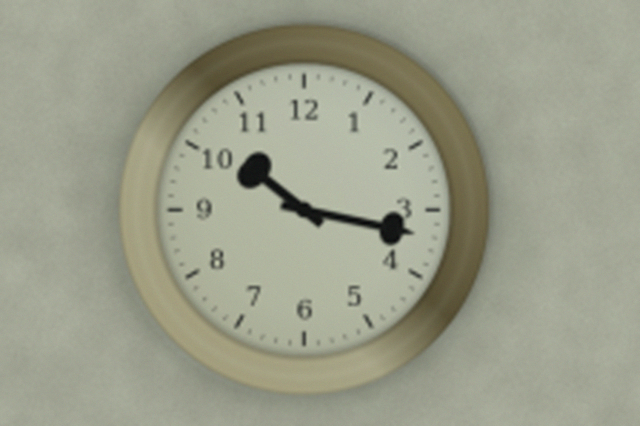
10:17
